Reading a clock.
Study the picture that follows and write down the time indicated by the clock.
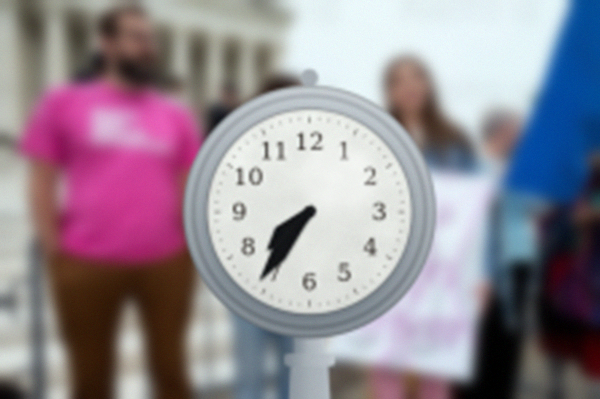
7:36
